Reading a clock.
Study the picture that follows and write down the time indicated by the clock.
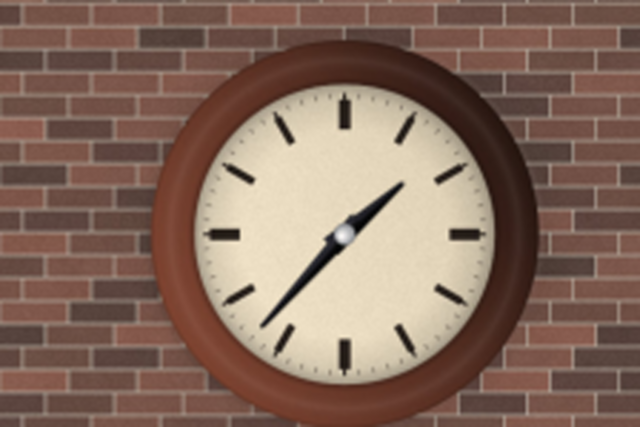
1:37
